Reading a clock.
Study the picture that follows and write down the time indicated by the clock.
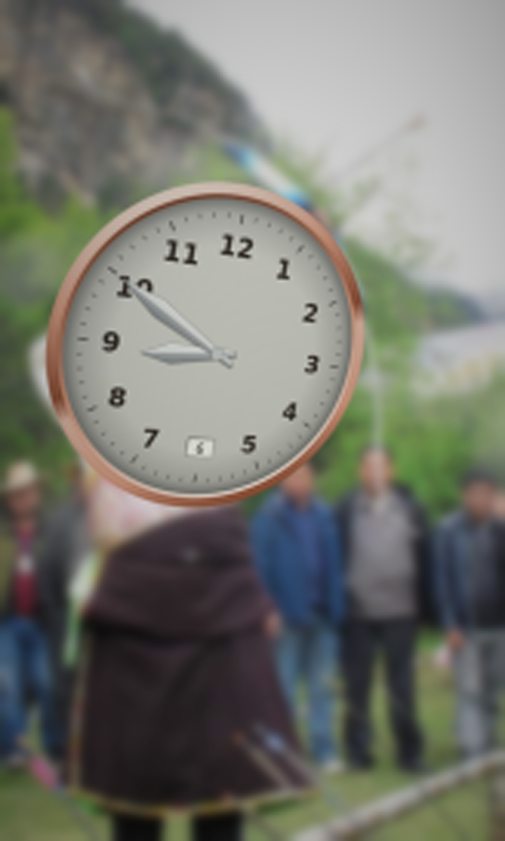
8:50
